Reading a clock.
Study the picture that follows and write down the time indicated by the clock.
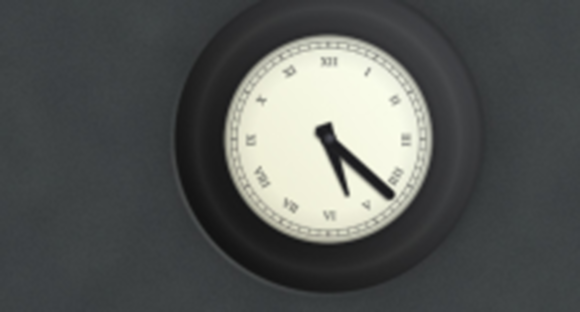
5:22
